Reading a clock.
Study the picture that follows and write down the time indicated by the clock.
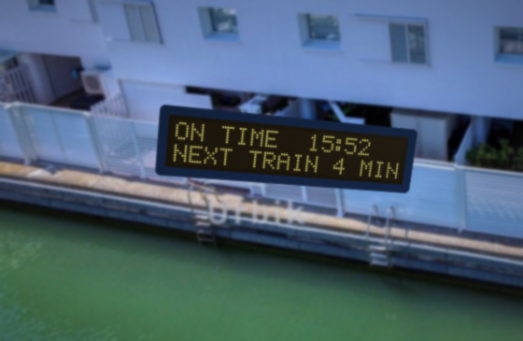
15:52
